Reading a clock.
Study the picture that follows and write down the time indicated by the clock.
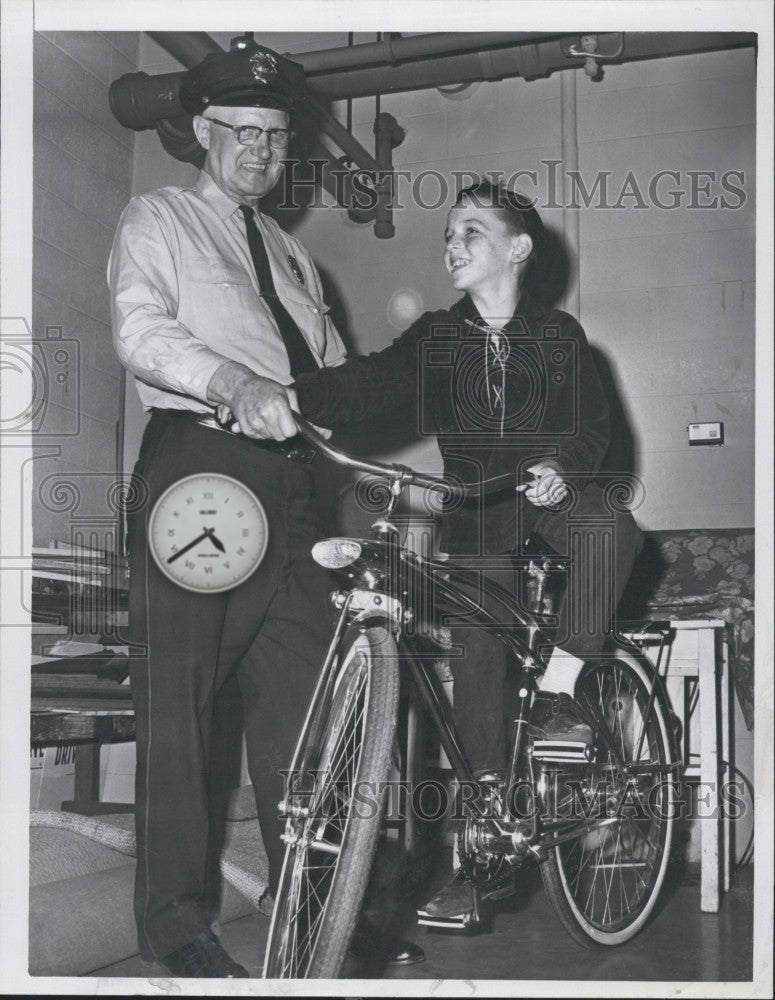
4:39
